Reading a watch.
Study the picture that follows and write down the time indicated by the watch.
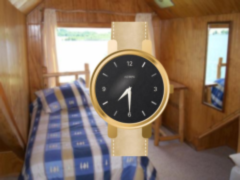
7:30
